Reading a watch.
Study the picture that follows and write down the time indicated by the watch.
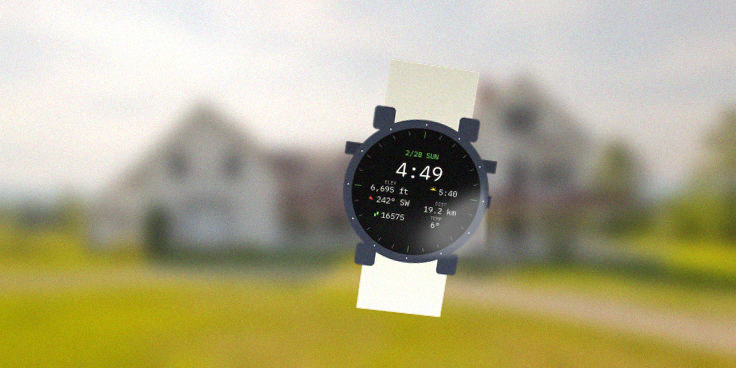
4:49
